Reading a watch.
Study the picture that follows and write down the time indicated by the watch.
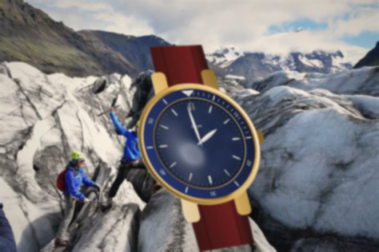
1:59
